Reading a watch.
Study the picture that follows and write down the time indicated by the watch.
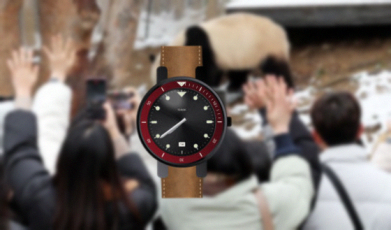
7:39
